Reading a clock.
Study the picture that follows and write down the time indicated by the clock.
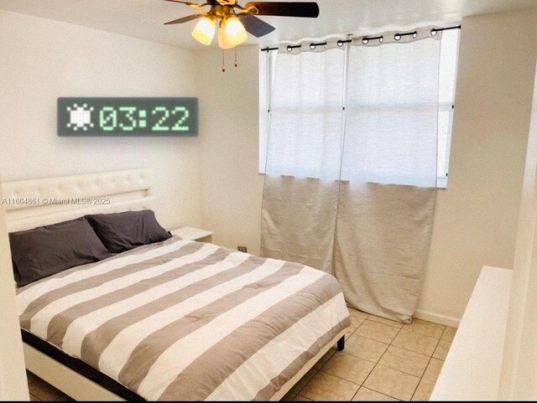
3:22
